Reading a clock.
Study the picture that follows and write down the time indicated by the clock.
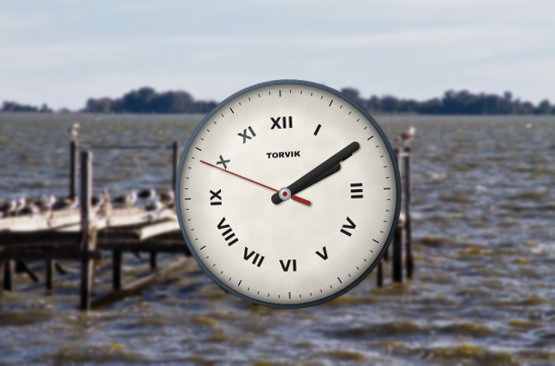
2:09:49
